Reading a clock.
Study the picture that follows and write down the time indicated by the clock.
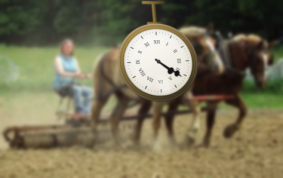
4:21
